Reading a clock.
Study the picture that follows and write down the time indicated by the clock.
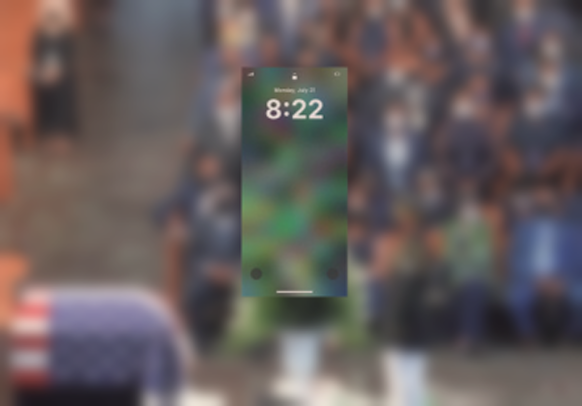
8:22
